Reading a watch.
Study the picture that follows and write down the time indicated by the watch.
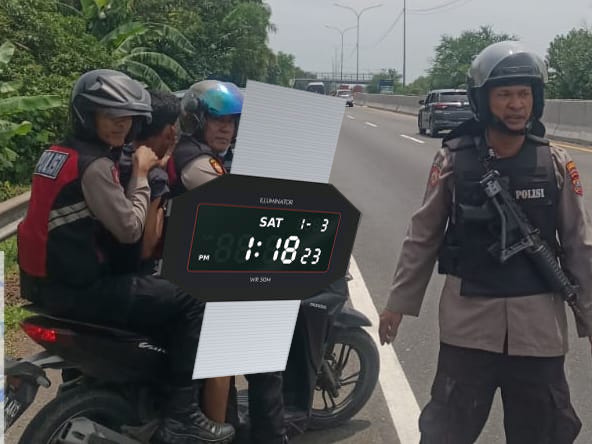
1:18:23
